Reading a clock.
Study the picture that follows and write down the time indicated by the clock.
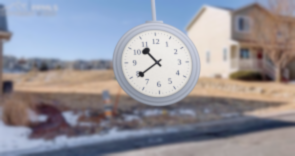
10:39
